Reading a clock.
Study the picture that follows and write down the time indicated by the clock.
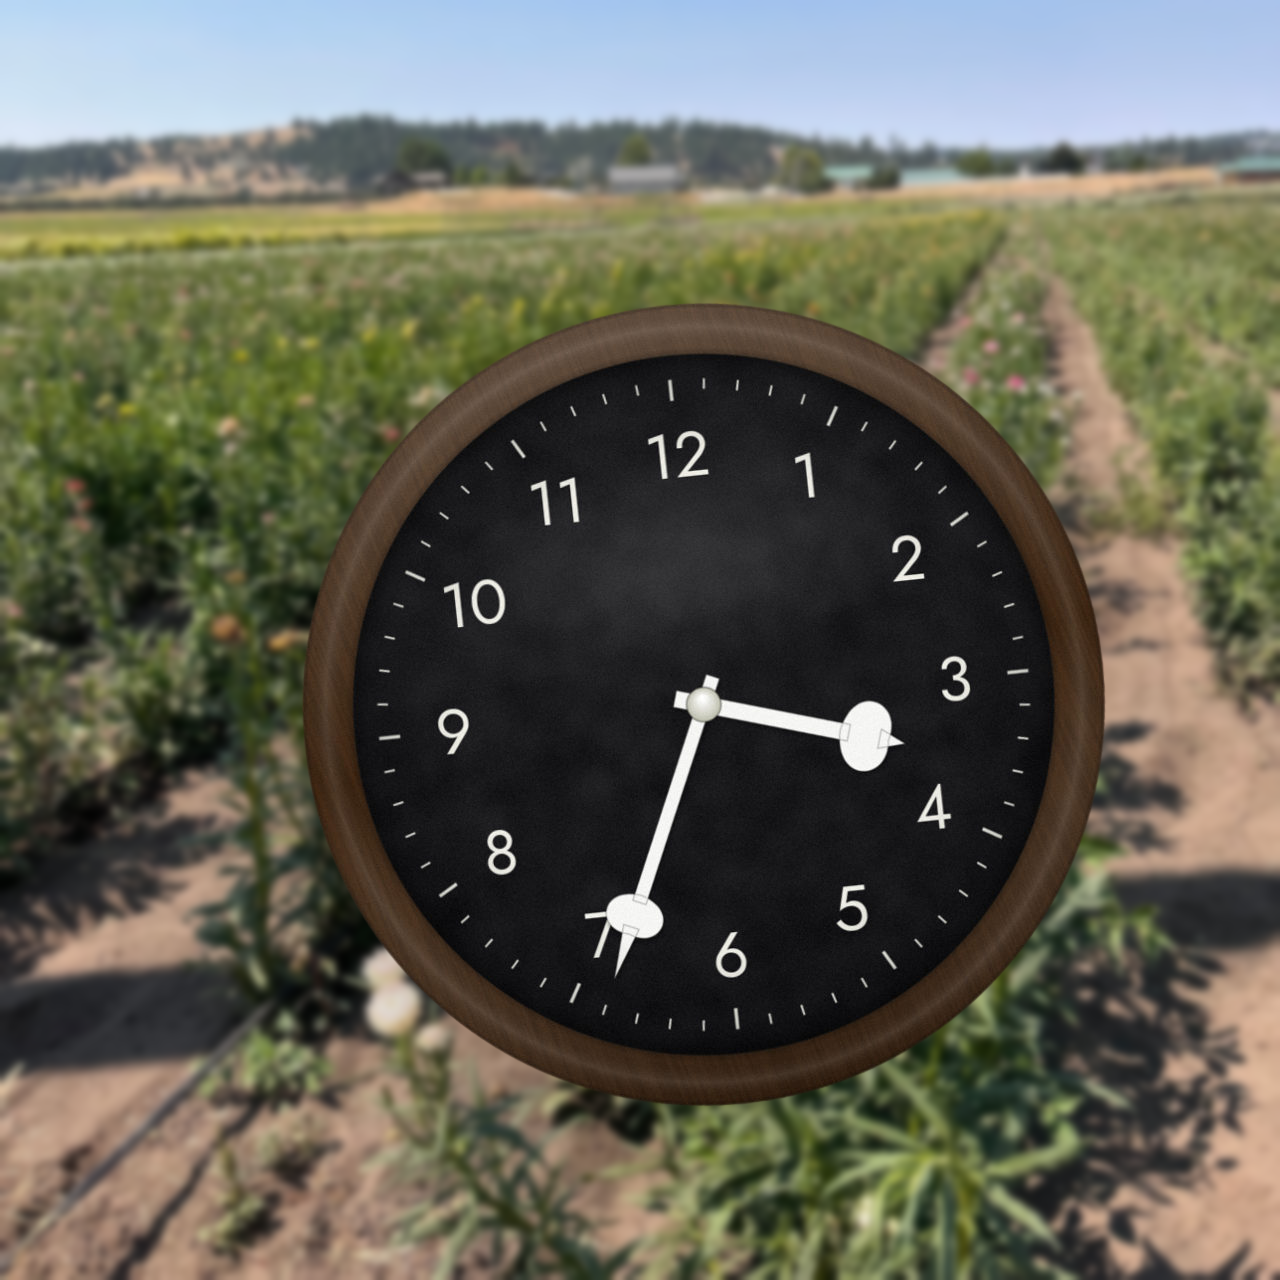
3:34
